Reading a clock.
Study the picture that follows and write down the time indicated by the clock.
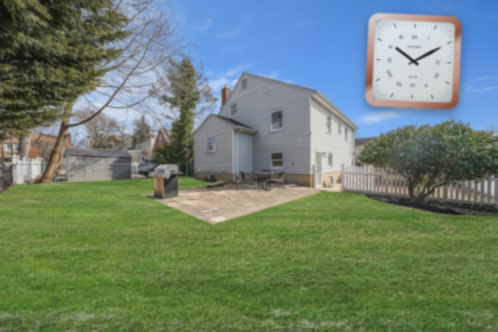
10:10
